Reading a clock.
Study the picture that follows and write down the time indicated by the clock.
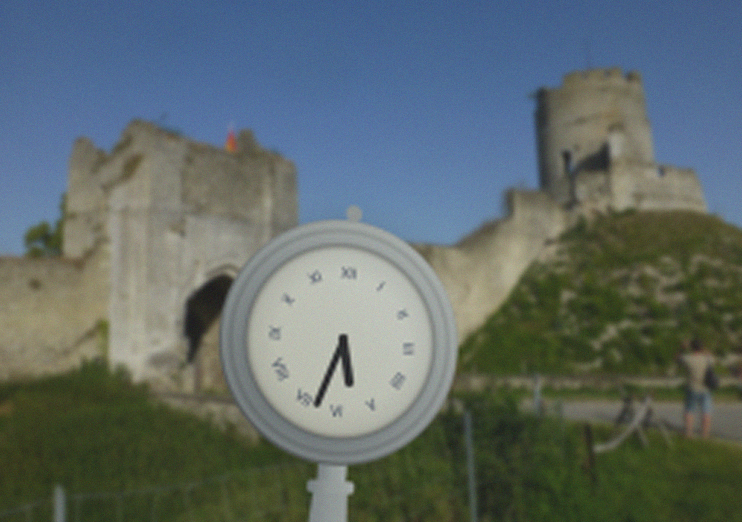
5:33
